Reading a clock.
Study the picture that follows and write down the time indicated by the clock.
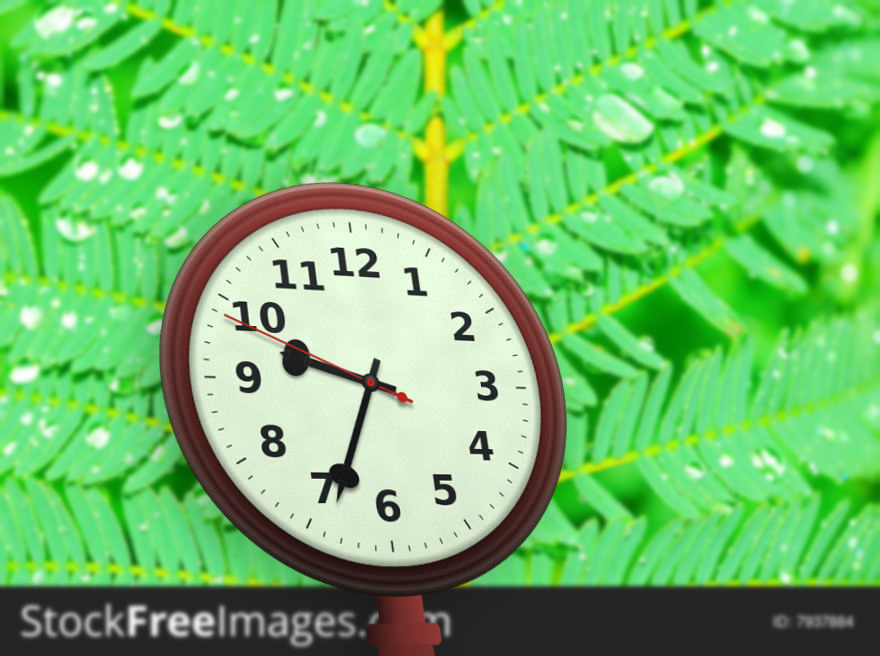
9:33:49
